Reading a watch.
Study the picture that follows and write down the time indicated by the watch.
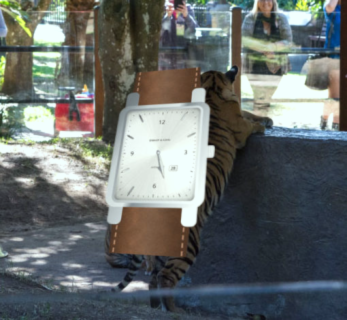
5:27
